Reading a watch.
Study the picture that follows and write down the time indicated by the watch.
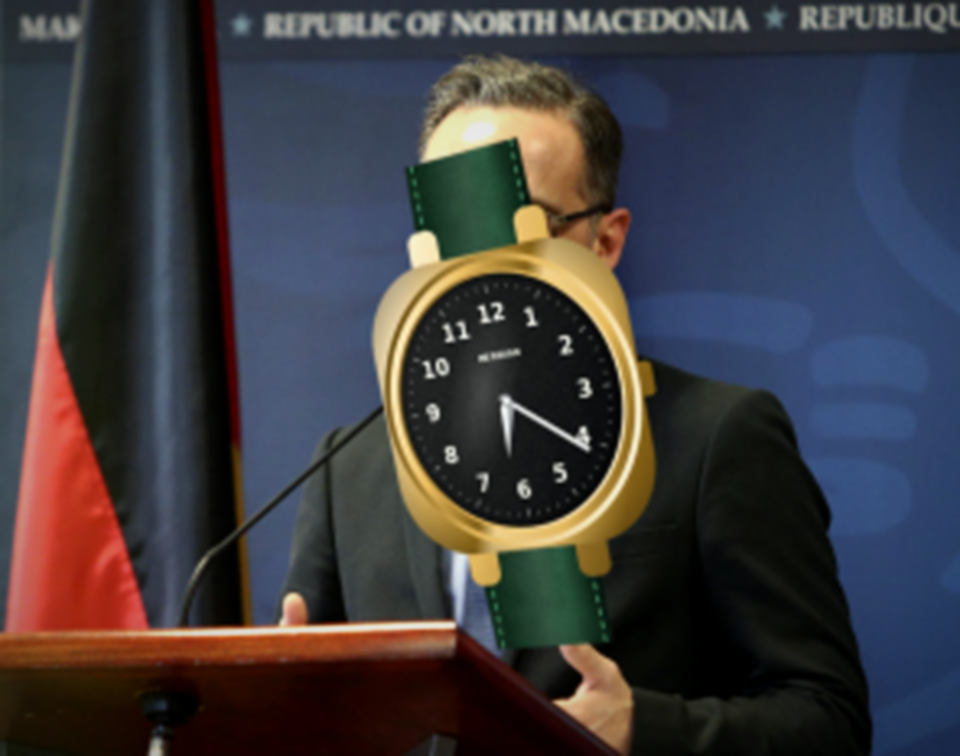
6:21
